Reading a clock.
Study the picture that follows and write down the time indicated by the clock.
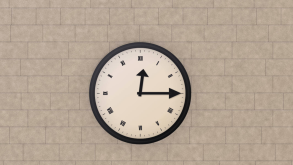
12:15
